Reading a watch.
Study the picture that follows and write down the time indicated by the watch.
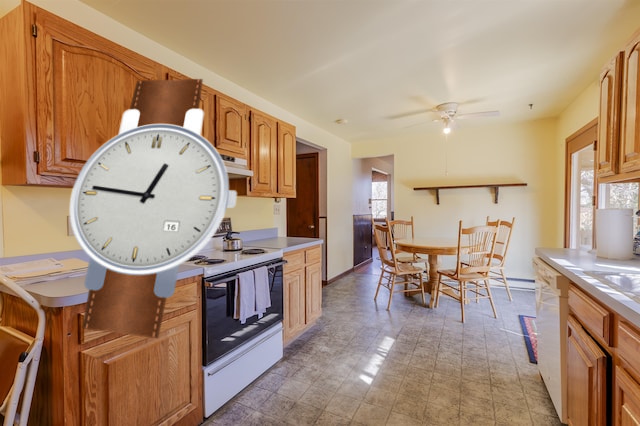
12:46
